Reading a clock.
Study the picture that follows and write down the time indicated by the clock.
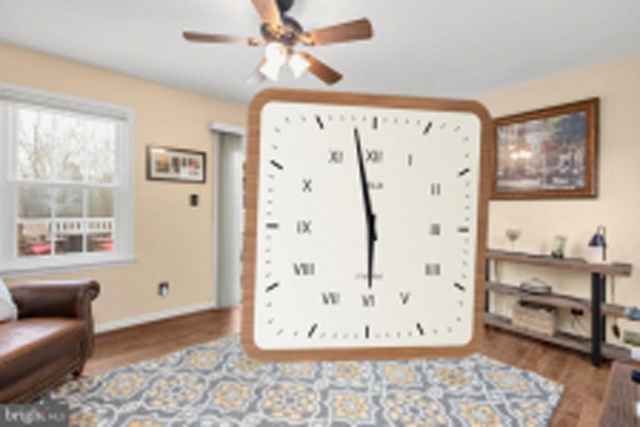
5:58
